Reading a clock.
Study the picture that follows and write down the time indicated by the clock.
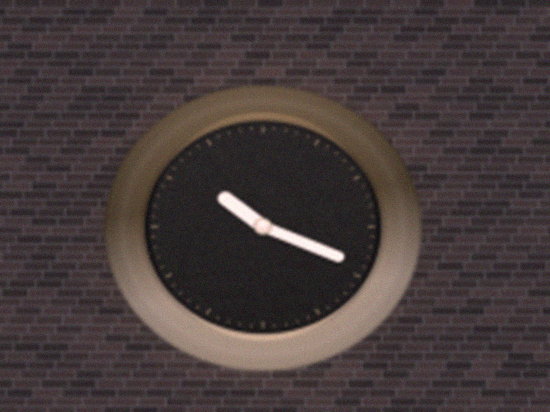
10:19
